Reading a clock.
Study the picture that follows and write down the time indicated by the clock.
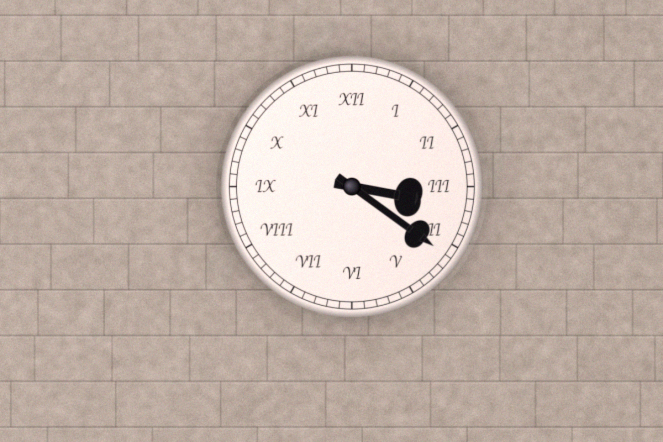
3:21
